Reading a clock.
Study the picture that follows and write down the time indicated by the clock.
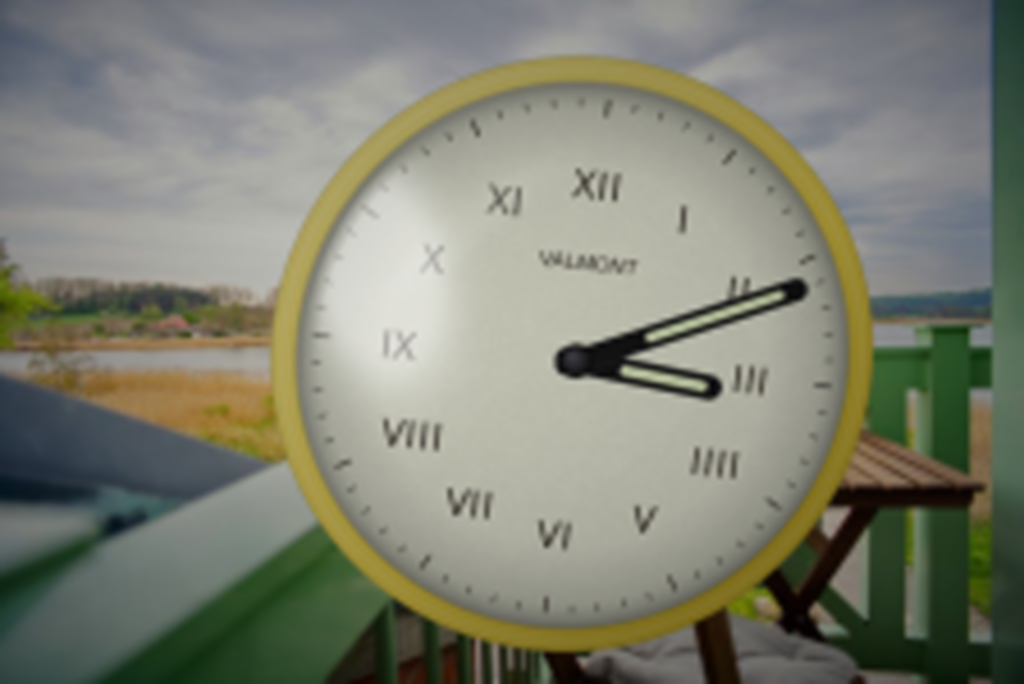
3:11
